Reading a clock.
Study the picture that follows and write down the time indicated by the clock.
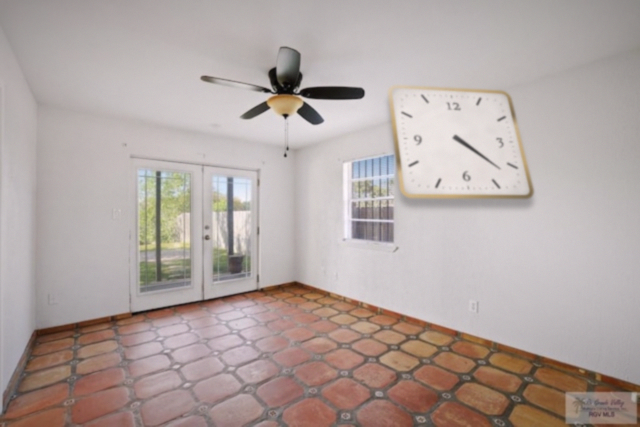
4:22
